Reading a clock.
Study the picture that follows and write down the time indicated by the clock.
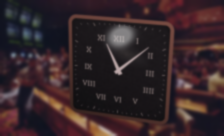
11:08
